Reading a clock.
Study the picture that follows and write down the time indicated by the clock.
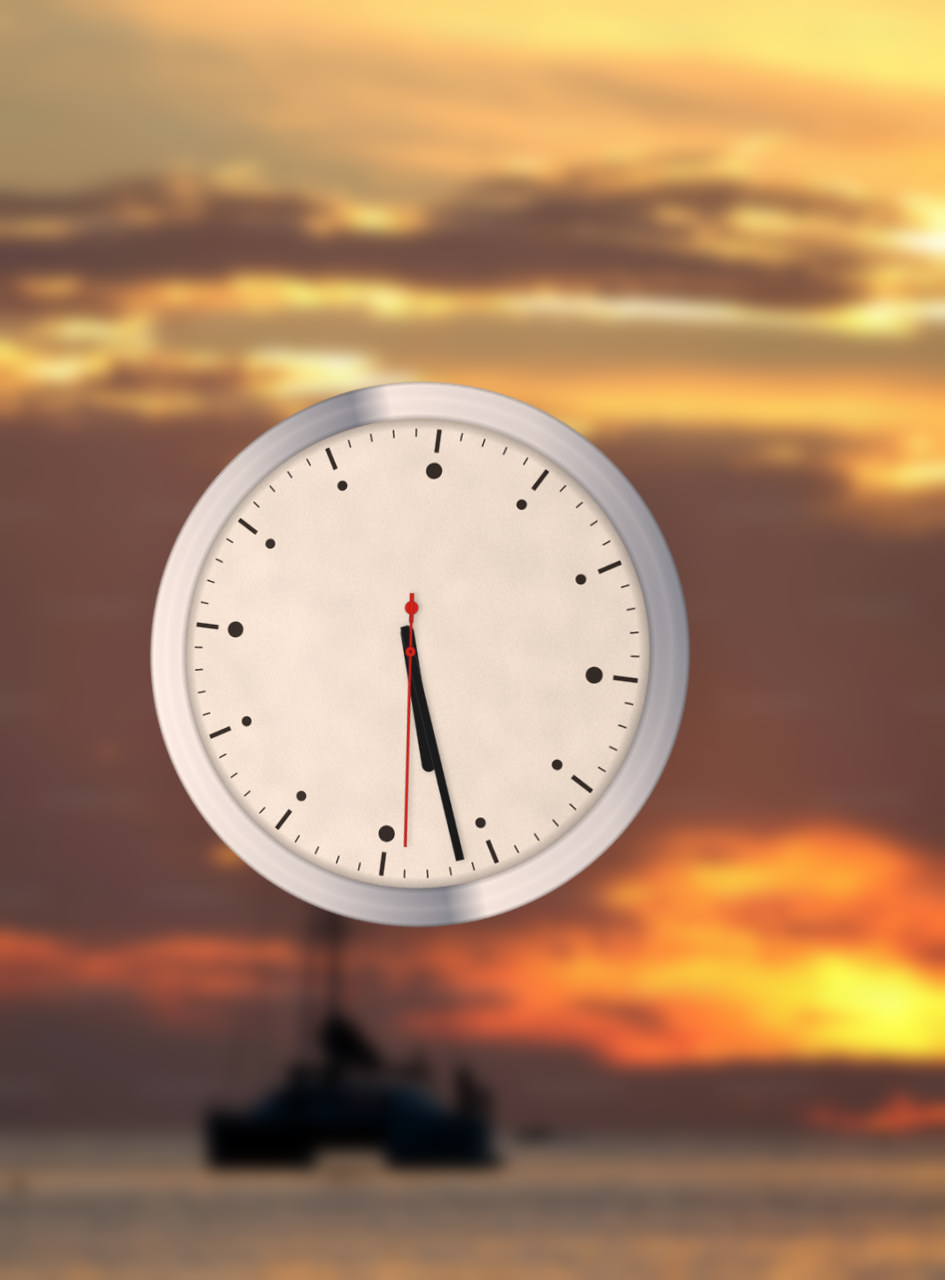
5:26:29
